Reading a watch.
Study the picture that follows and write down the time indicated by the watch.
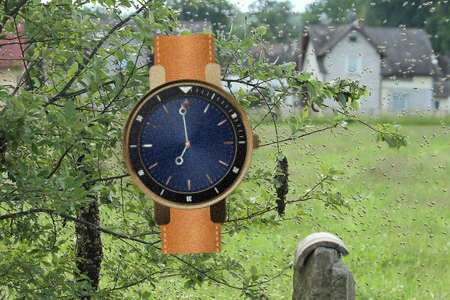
6:59
